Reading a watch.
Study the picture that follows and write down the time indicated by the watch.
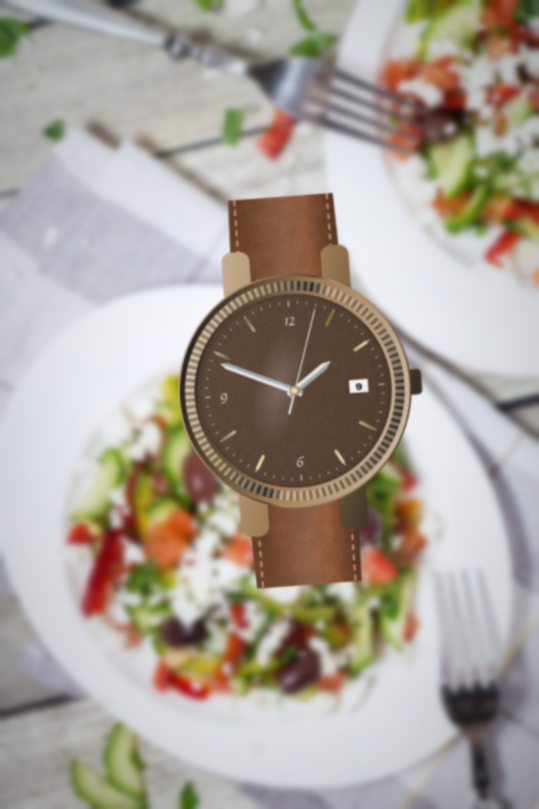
1:49:03
